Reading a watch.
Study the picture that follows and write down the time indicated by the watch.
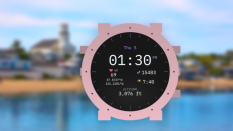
1:30
